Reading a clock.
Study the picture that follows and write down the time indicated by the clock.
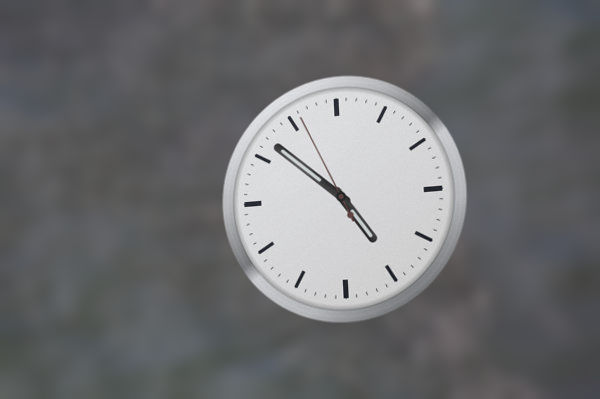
4:51:56
